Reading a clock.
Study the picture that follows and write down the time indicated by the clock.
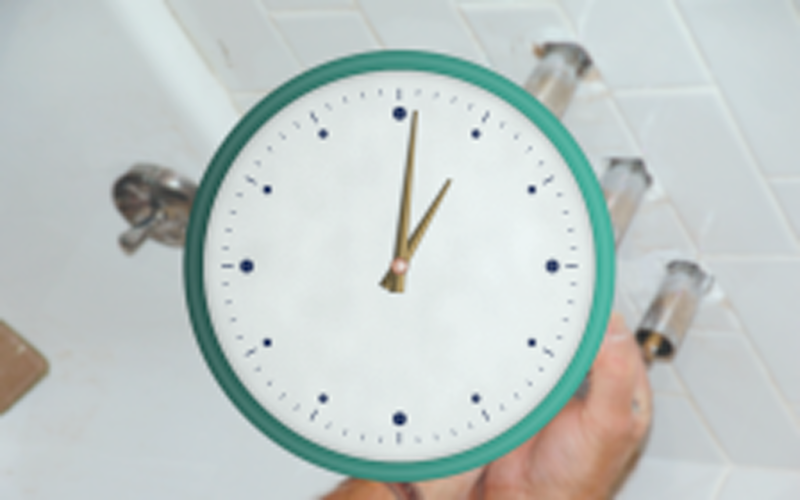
1:01
